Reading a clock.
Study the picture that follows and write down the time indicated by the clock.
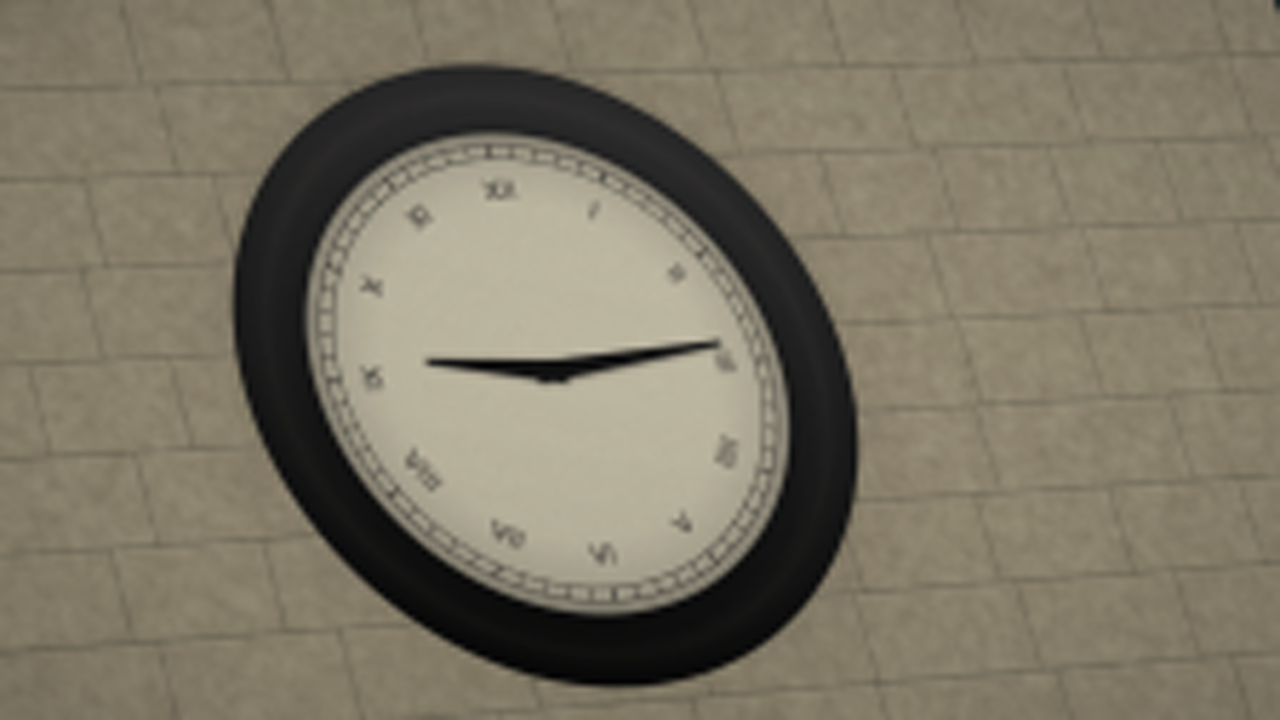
9:14
